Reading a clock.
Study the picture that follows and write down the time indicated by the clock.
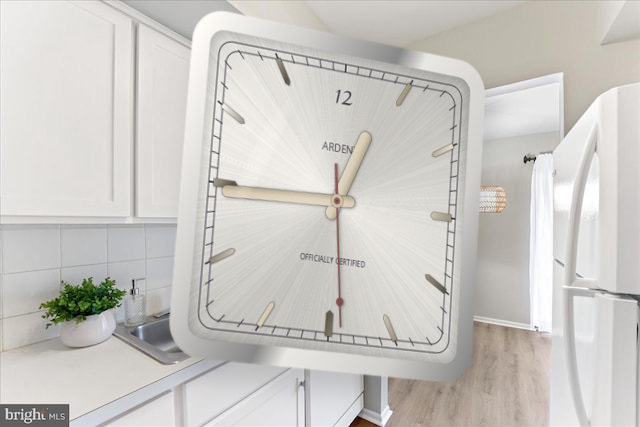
12:44:29
